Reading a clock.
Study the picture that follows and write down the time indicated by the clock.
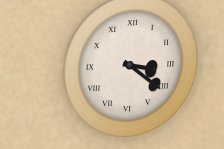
3:21
